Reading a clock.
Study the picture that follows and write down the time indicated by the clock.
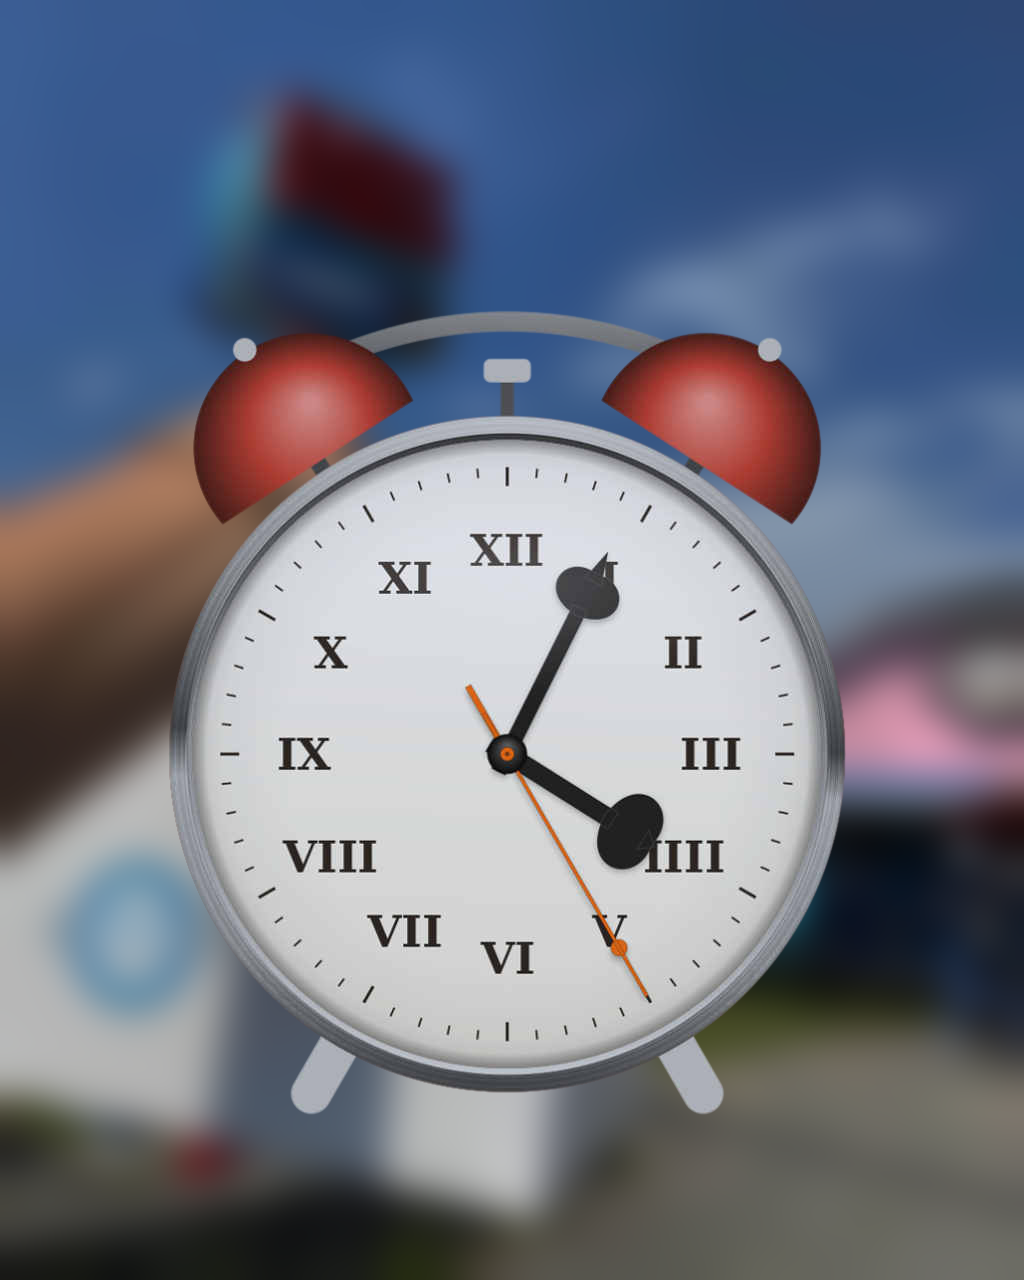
4:04:25
